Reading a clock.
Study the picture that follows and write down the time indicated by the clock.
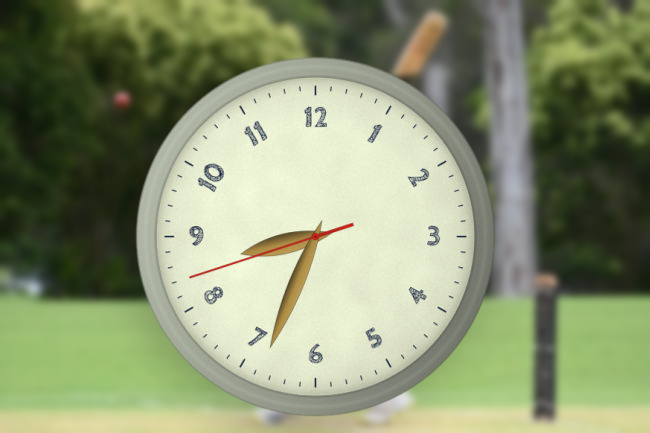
8:33:42
